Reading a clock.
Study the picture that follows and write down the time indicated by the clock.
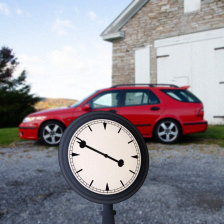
3:49
